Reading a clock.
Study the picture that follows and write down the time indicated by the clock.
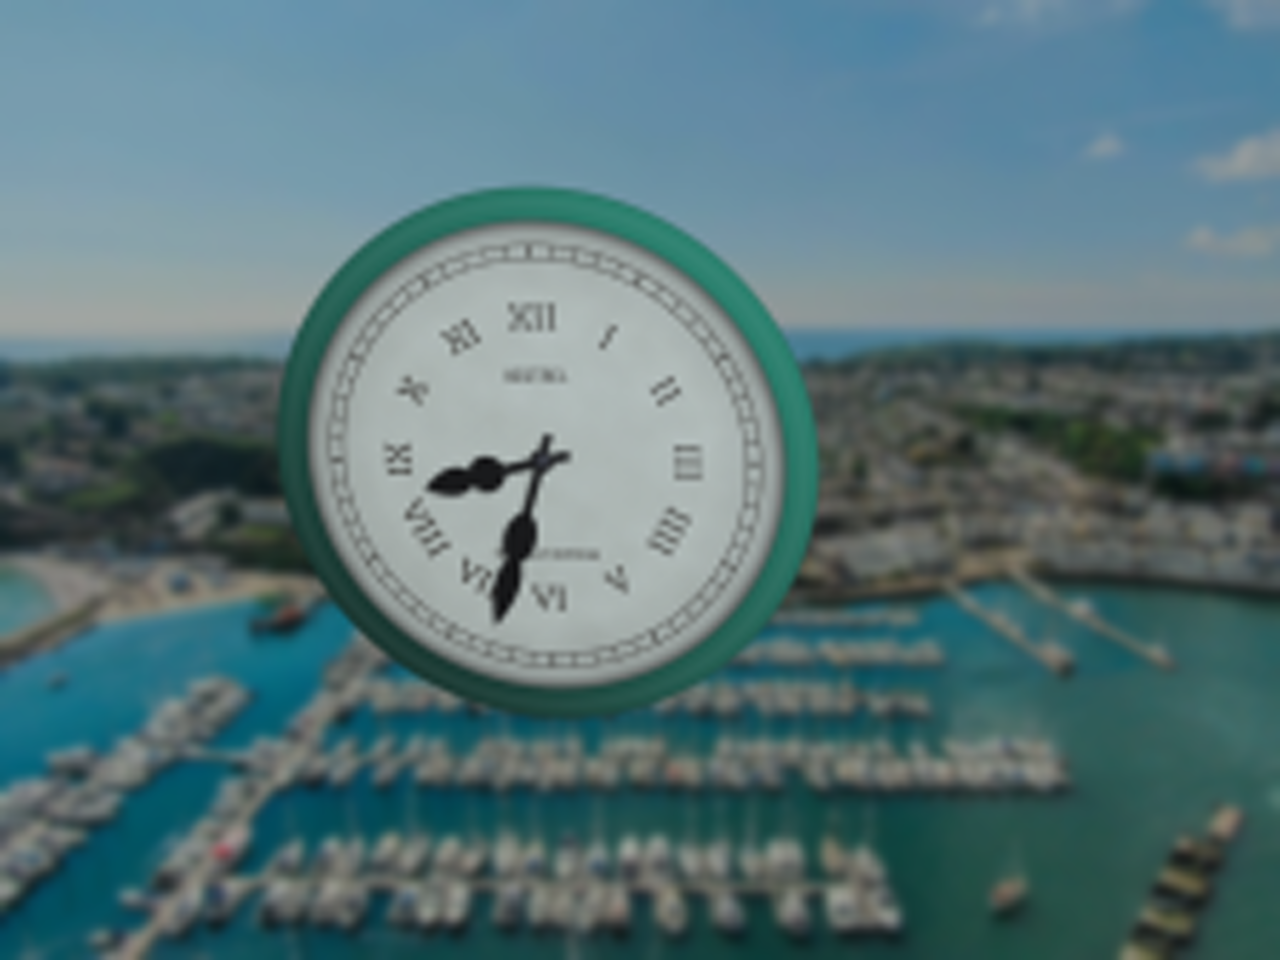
8:33
